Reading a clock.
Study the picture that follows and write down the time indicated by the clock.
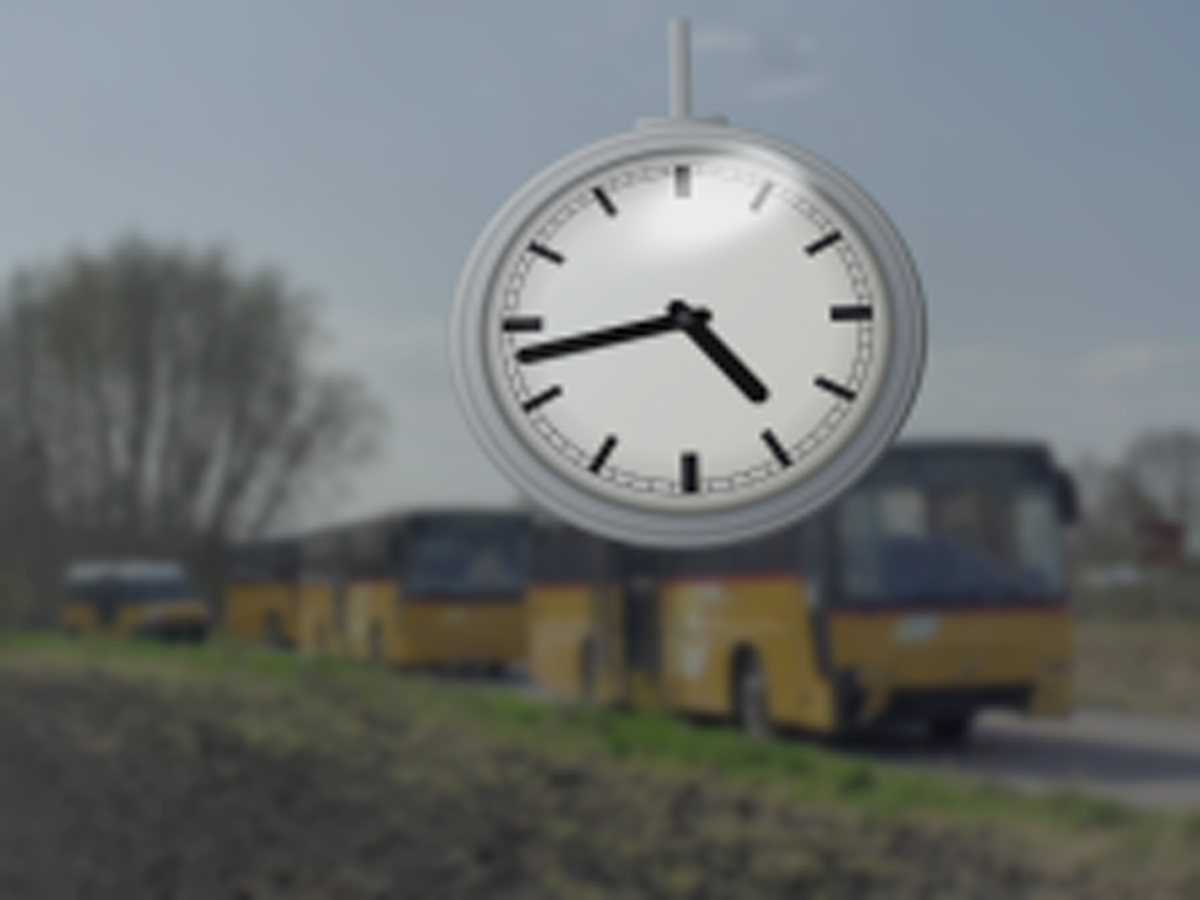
4:43
